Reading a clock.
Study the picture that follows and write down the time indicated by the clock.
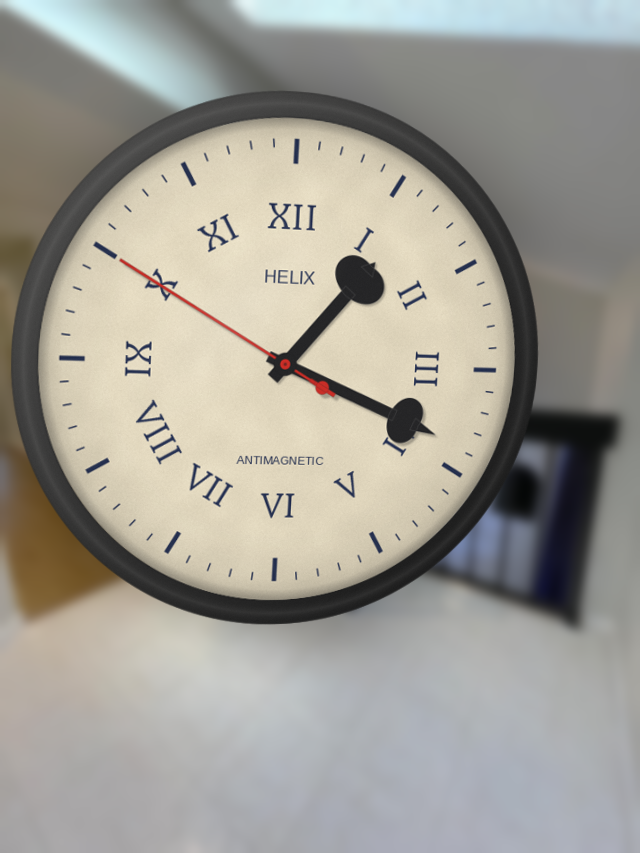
1:18:50
